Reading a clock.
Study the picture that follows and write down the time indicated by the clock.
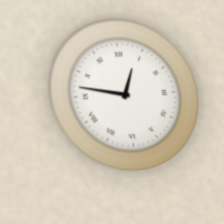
12:47
